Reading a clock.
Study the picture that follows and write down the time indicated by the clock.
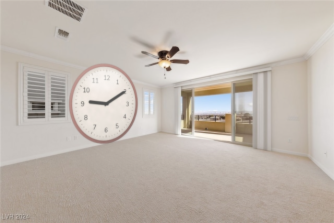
9:10
